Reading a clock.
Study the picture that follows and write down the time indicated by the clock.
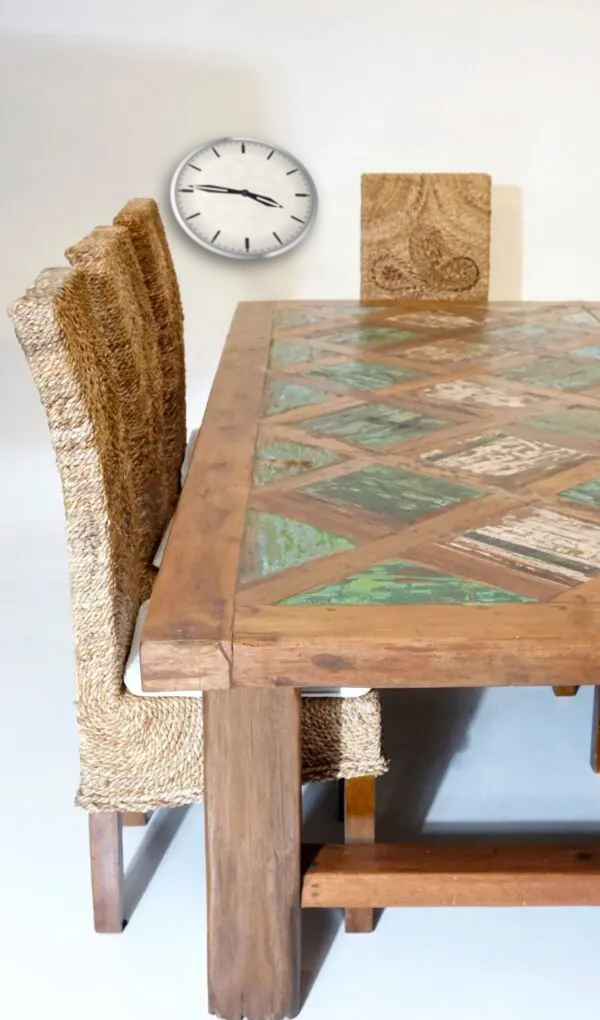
3:46
